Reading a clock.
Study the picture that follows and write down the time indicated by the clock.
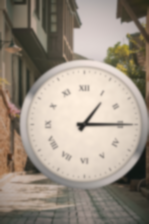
1:15
